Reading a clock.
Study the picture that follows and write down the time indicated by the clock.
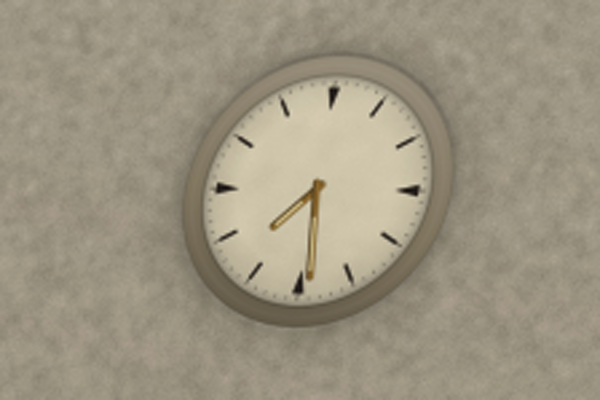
7:29
